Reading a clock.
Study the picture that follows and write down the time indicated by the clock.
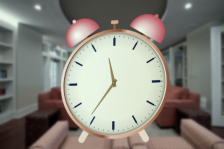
11:36
